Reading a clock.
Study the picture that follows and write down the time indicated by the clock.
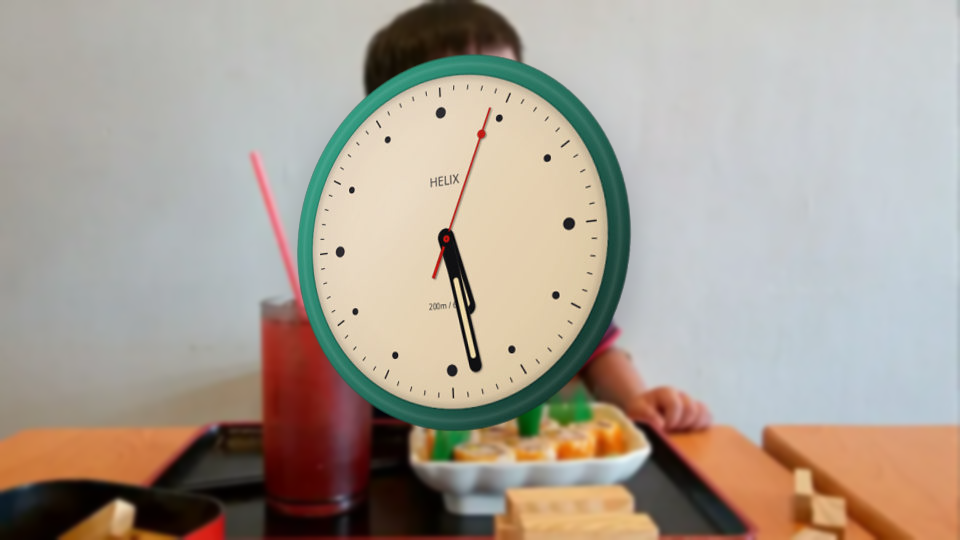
5:28:04
